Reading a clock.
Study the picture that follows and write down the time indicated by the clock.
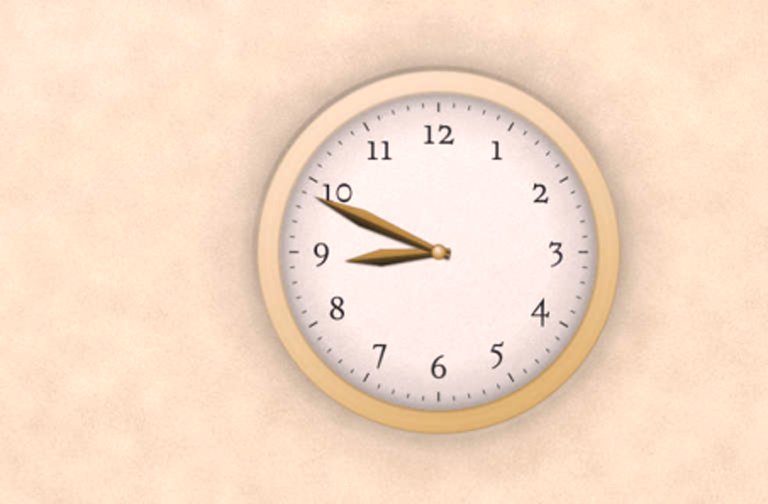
8:49
